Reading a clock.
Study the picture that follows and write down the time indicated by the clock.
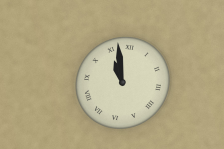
10:57
